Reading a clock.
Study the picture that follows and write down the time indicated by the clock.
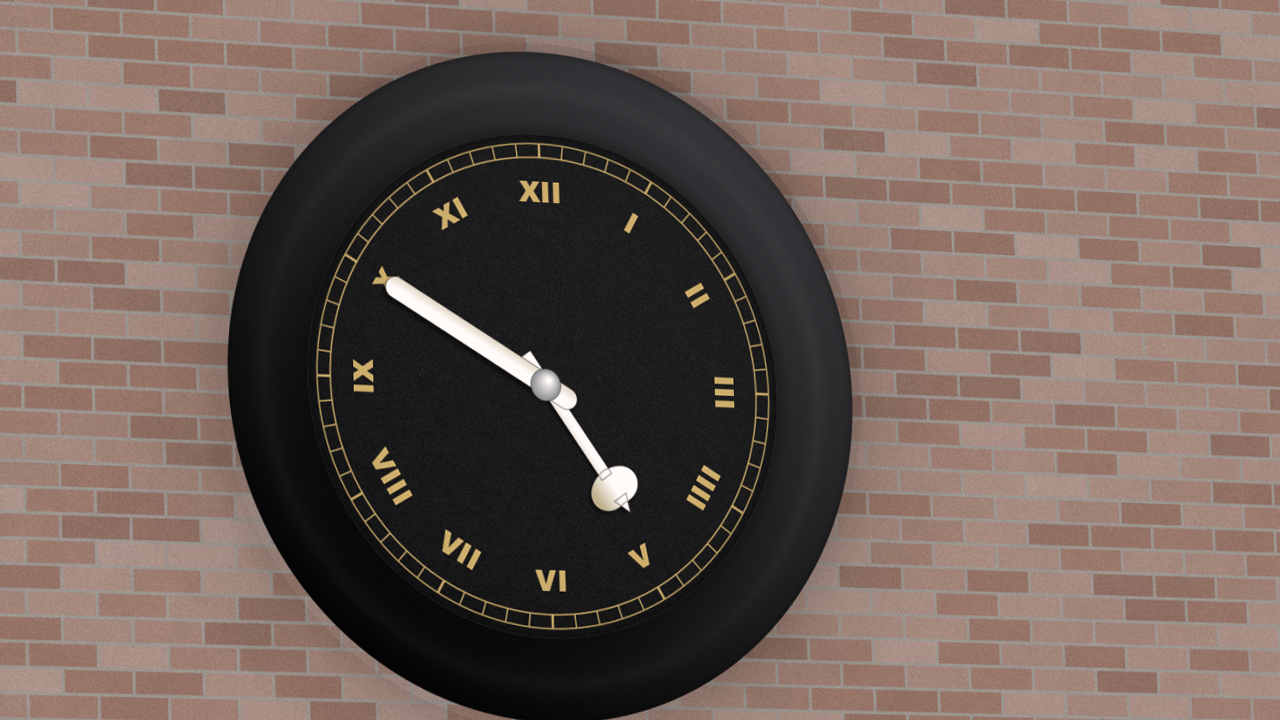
4:50
